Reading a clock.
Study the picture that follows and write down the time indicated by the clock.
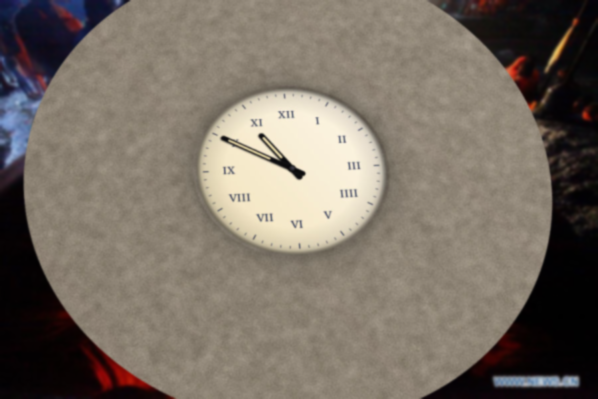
10:50
